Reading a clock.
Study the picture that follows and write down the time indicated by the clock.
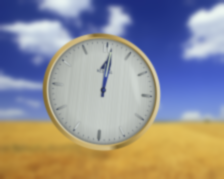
12:01
